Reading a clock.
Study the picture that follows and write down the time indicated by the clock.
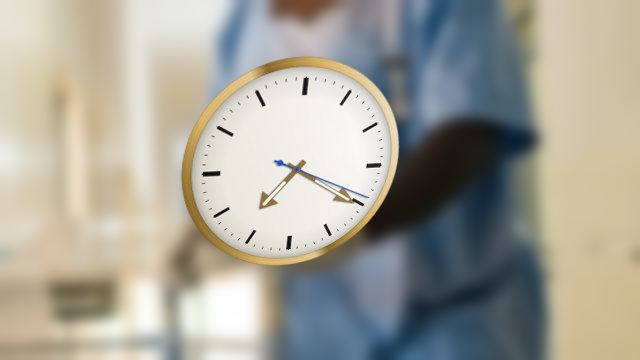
7:20:19
